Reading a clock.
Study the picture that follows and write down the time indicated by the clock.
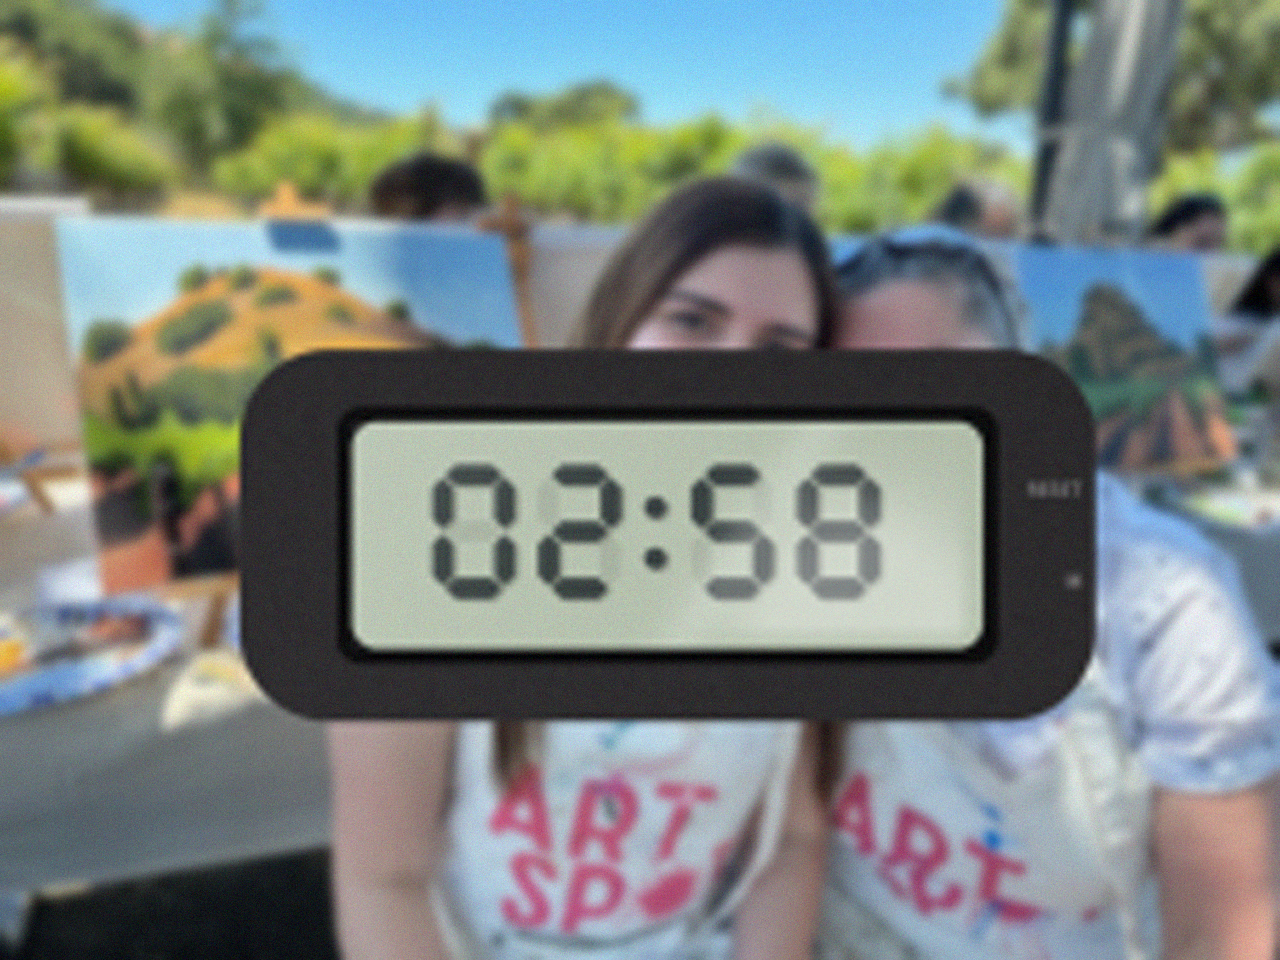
2:58
